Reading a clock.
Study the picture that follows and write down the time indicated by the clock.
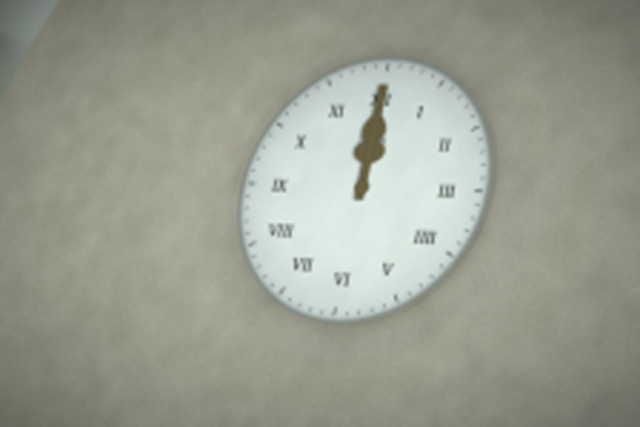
12:00
